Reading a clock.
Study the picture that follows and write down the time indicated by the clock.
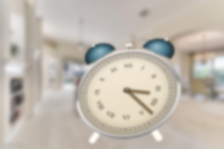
3:23
